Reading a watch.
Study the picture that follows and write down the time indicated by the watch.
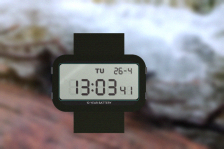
13:03:41
